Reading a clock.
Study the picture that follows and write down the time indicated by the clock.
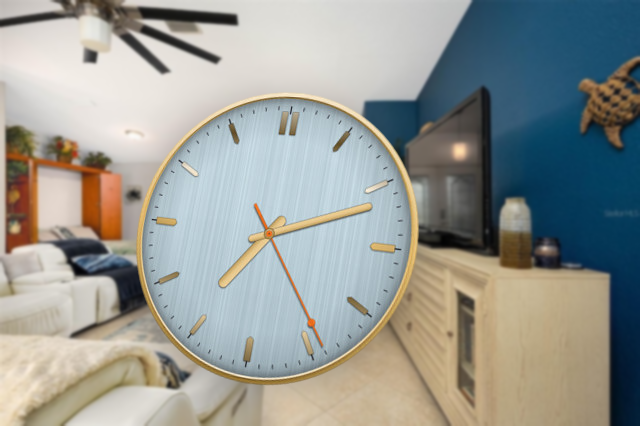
7:11:24
